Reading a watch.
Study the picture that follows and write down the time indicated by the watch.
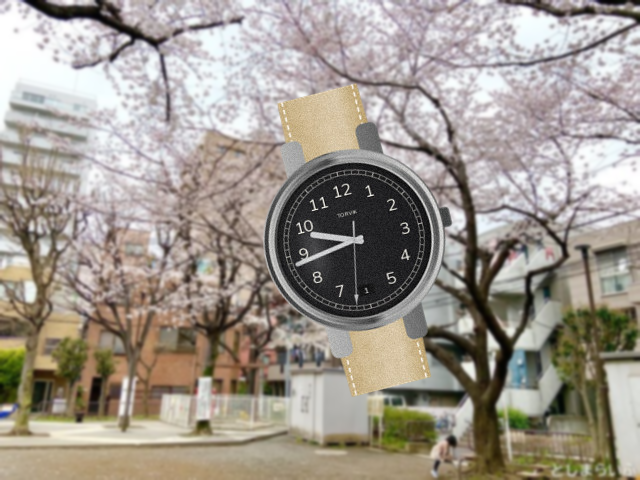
9:43:32
